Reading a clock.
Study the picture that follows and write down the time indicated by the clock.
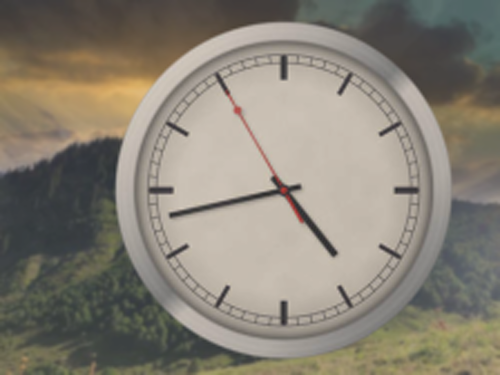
4:42:55
